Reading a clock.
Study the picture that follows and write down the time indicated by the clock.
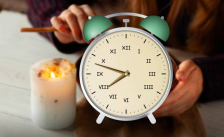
7:48
